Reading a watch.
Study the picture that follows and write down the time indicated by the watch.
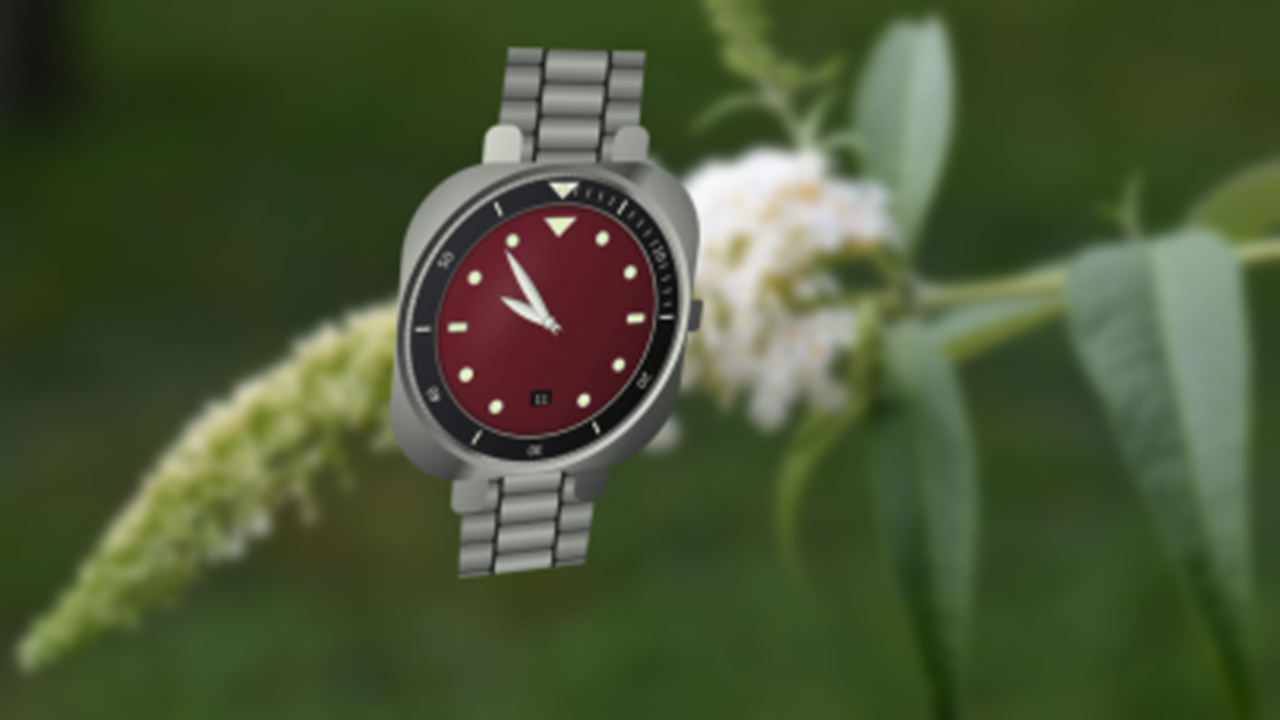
9:54
